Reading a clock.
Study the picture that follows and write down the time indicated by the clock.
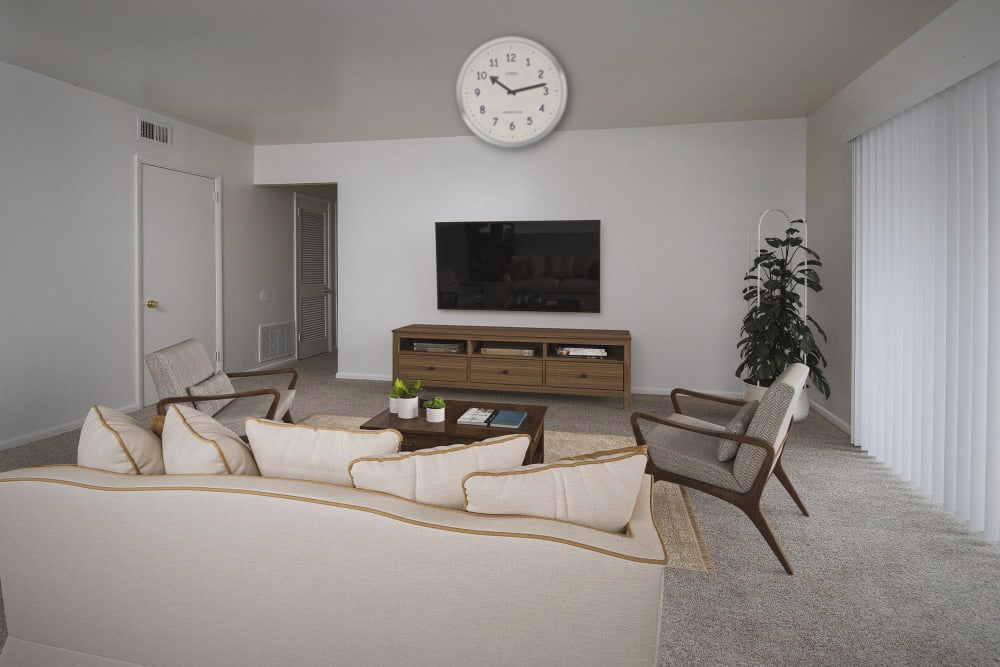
10:13
